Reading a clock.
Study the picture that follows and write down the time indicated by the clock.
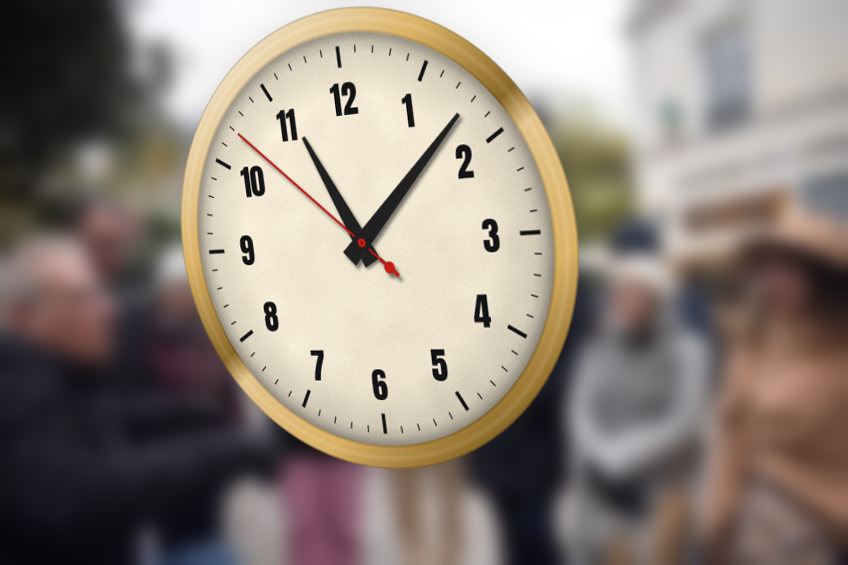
11:07:52
